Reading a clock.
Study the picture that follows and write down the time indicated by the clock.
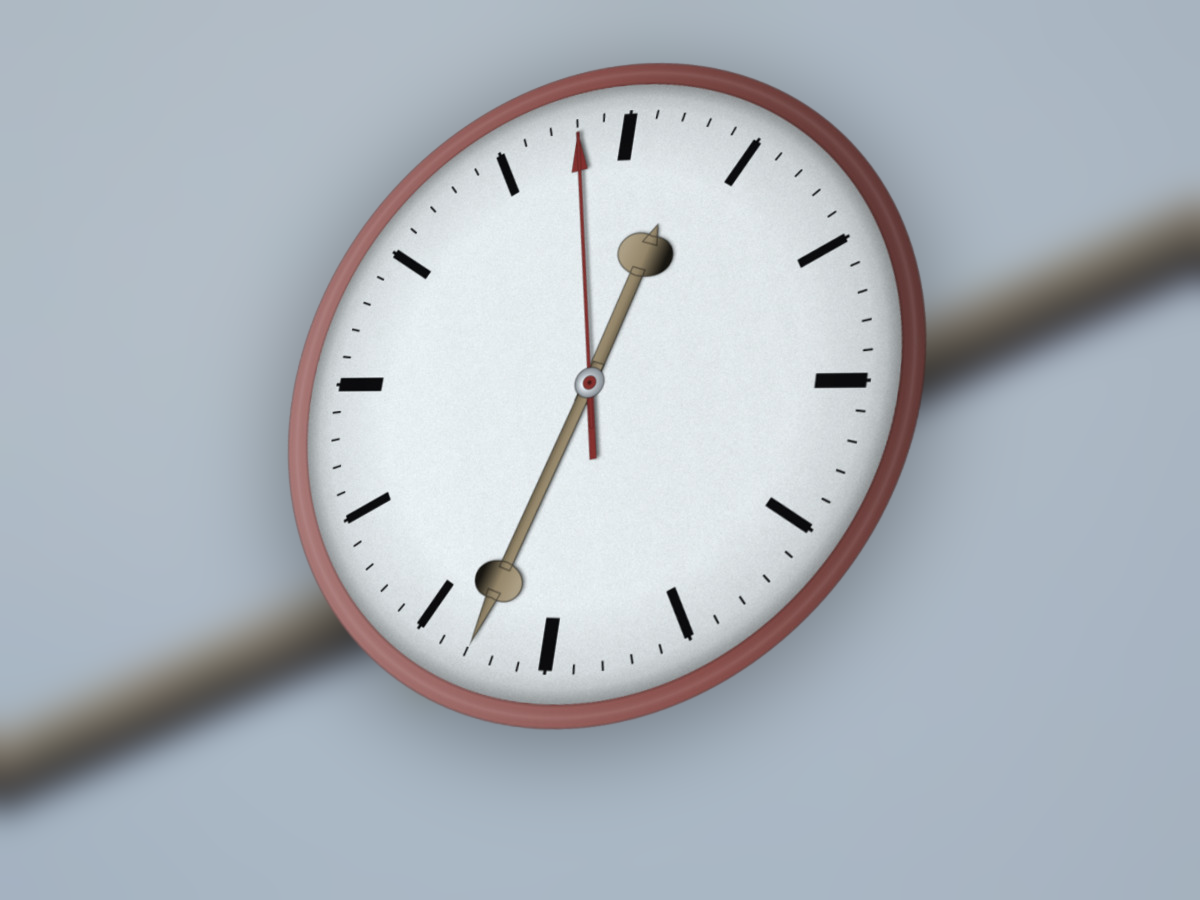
12:32:58
